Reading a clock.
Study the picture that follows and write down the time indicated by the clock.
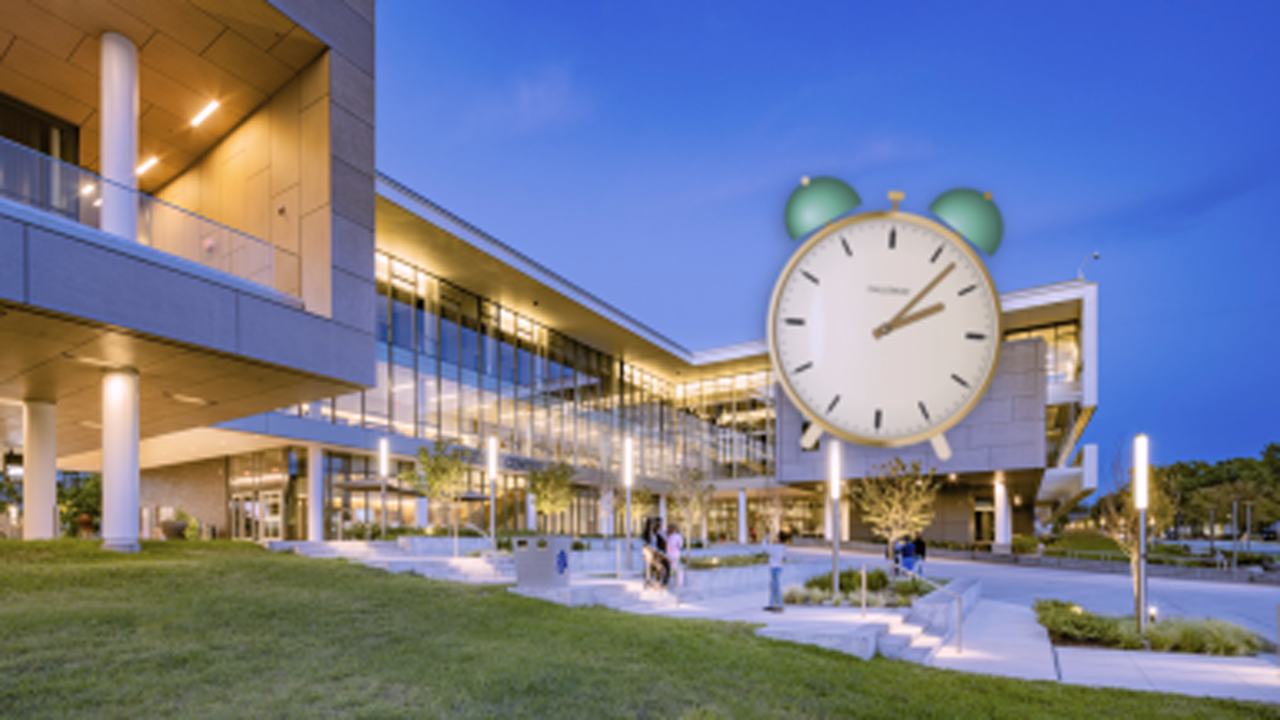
2:07
